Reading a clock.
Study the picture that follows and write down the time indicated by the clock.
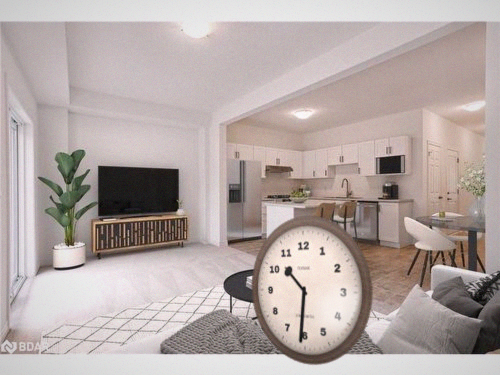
10:31
